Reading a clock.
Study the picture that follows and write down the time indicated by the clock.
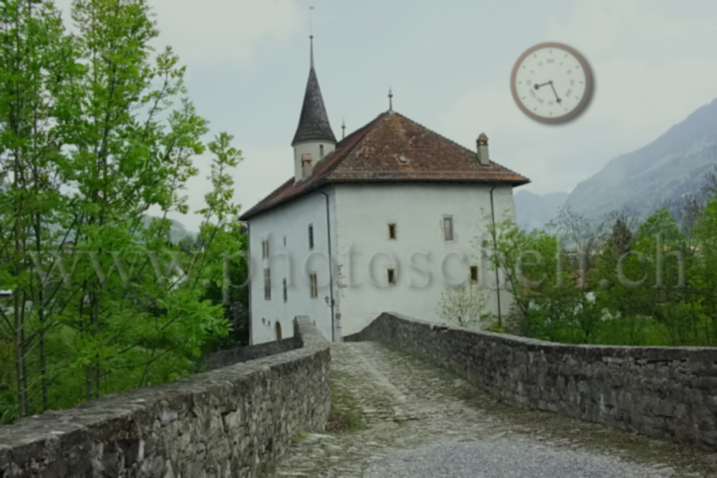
8:26
